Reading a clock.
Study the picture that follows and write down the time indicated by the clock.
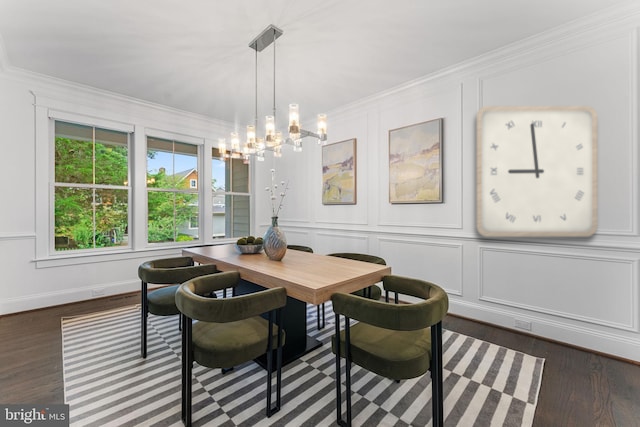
8:59
